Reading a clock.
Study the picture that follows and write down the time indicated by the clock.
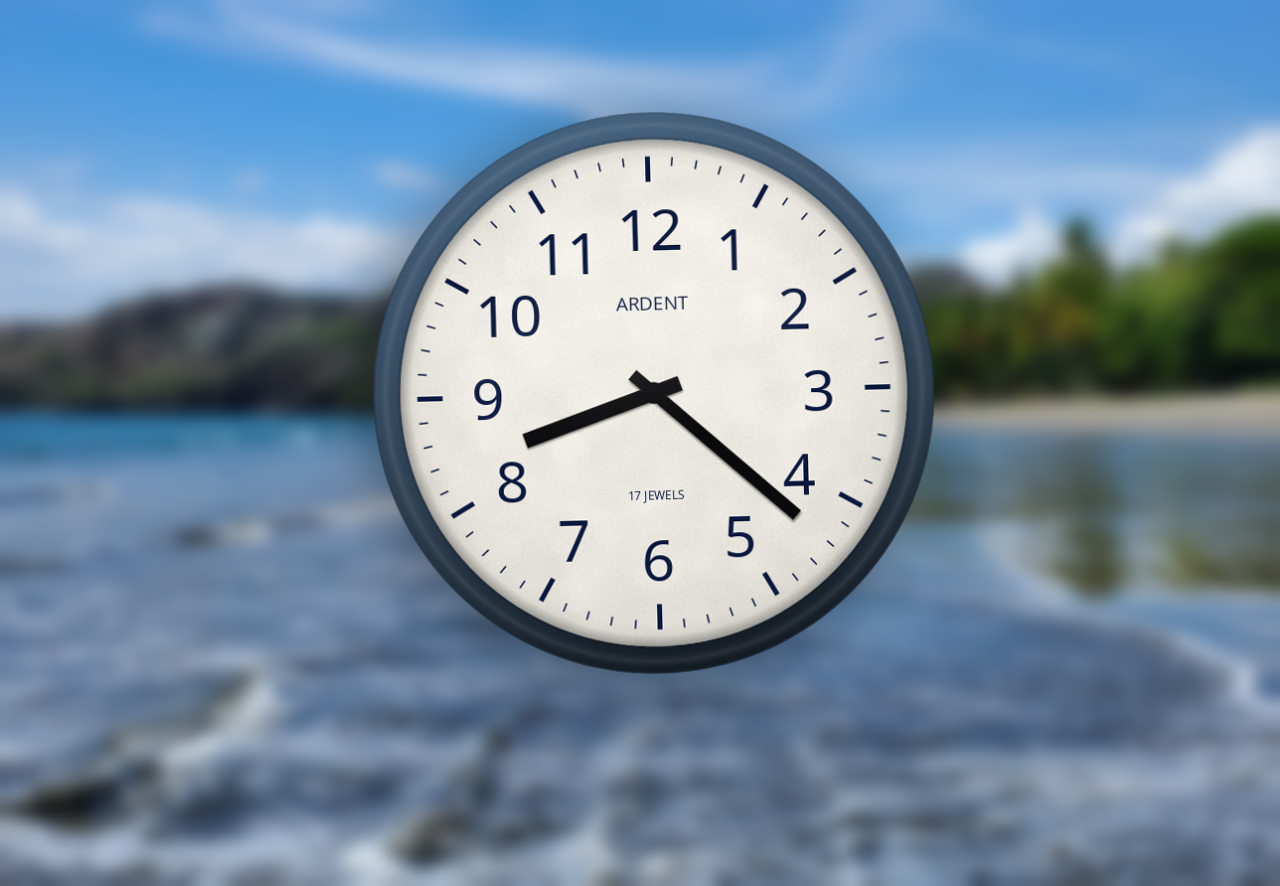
8:22
